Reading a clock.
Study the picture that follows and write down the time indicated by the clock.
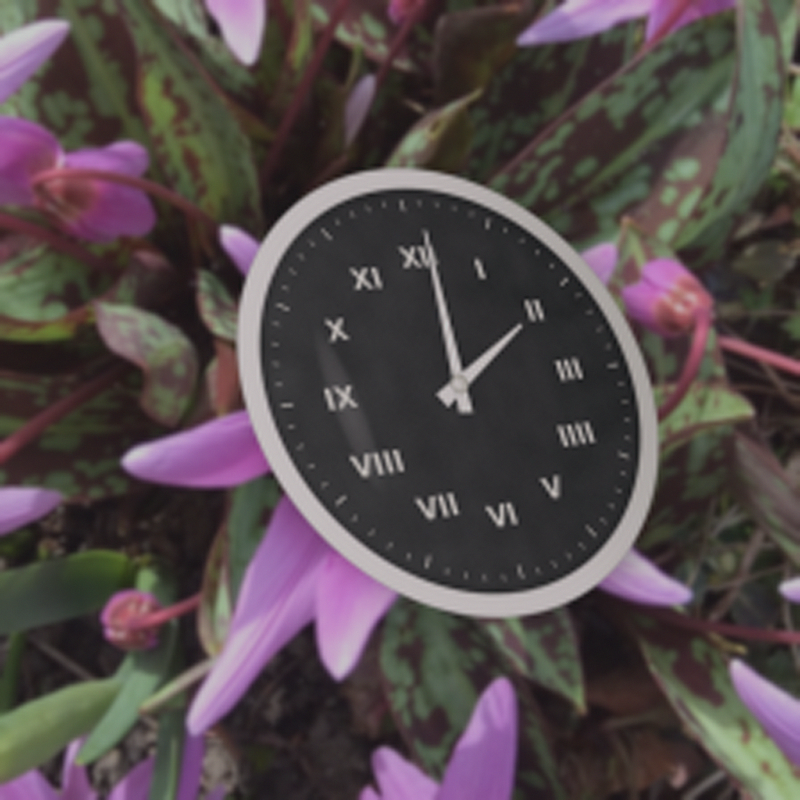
2:01
